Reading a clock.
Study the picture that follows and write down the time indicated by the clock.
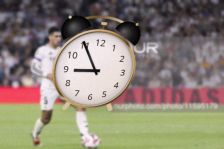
8:55
